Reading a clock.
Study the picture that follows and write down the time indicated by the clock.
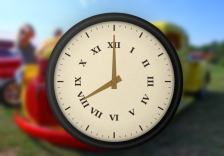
8:00
